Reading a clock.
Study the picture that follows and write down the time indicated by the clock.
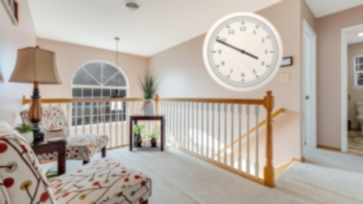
3:49
